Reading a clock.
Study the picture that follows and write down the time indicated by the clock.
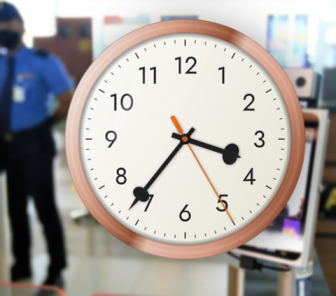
3:36:25
